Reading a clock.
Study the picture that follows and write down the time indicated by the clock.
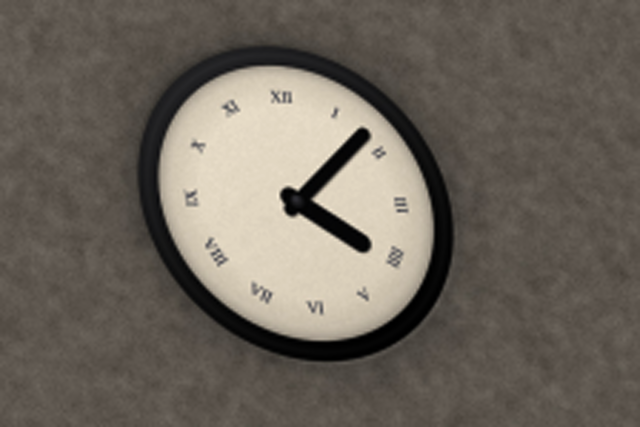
4:08
